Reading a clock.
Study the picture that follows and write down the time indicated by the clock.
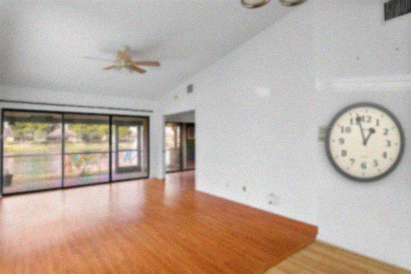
12:57
